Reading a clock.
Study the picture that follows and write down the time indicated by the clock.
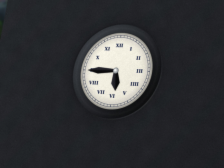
5:45
